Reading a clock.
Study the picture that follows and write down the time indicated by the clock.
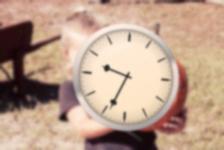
9:34
